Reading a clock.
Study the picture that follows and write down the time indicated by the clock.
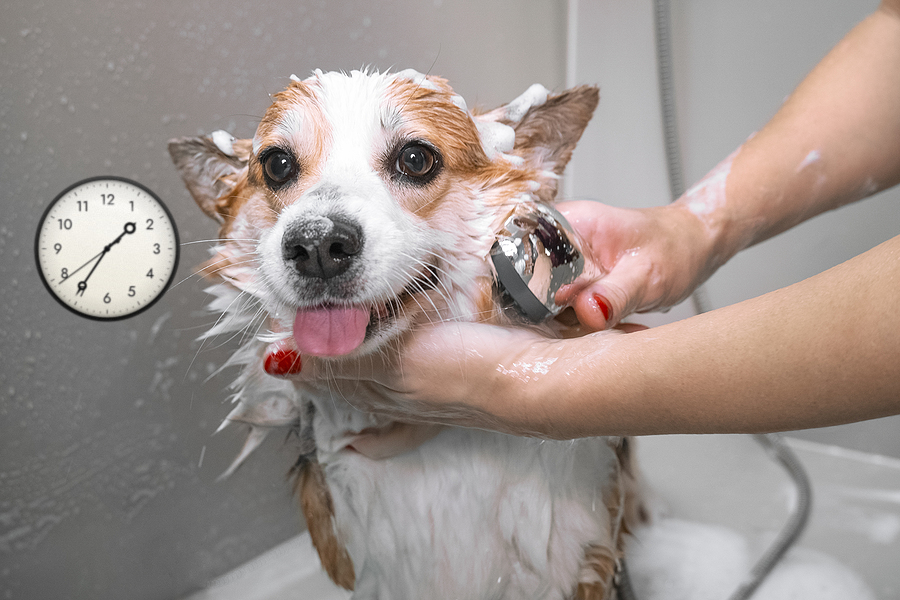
1:35:39
